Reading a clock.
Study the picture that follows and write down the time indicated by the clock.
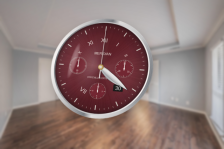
4:21
